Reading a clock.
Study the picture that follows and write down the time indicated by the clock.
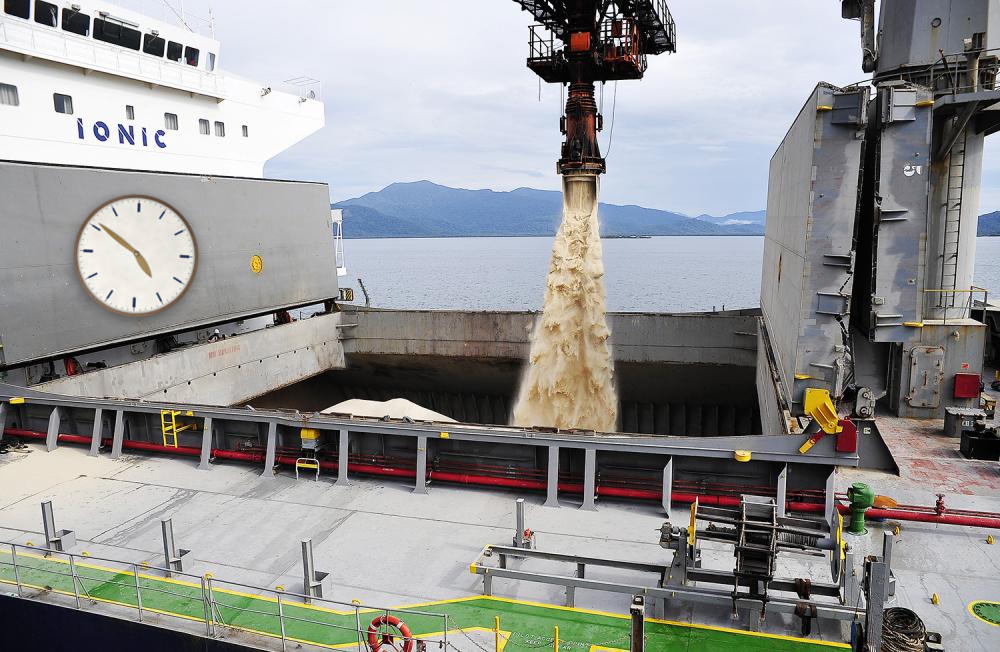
4:51
